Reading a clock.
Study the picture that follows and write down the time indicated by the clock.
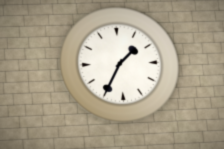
1:35
